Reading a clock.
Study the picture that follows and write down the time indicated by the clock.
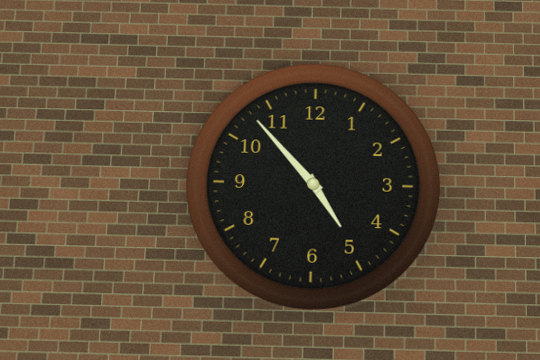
4:53
